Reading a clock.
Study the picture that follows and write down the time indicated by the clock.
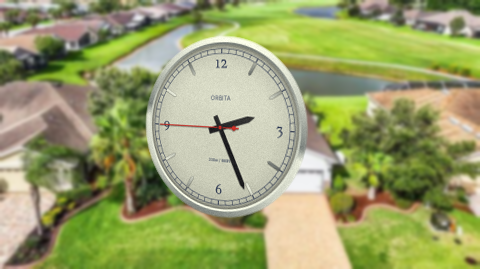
2:25:45
